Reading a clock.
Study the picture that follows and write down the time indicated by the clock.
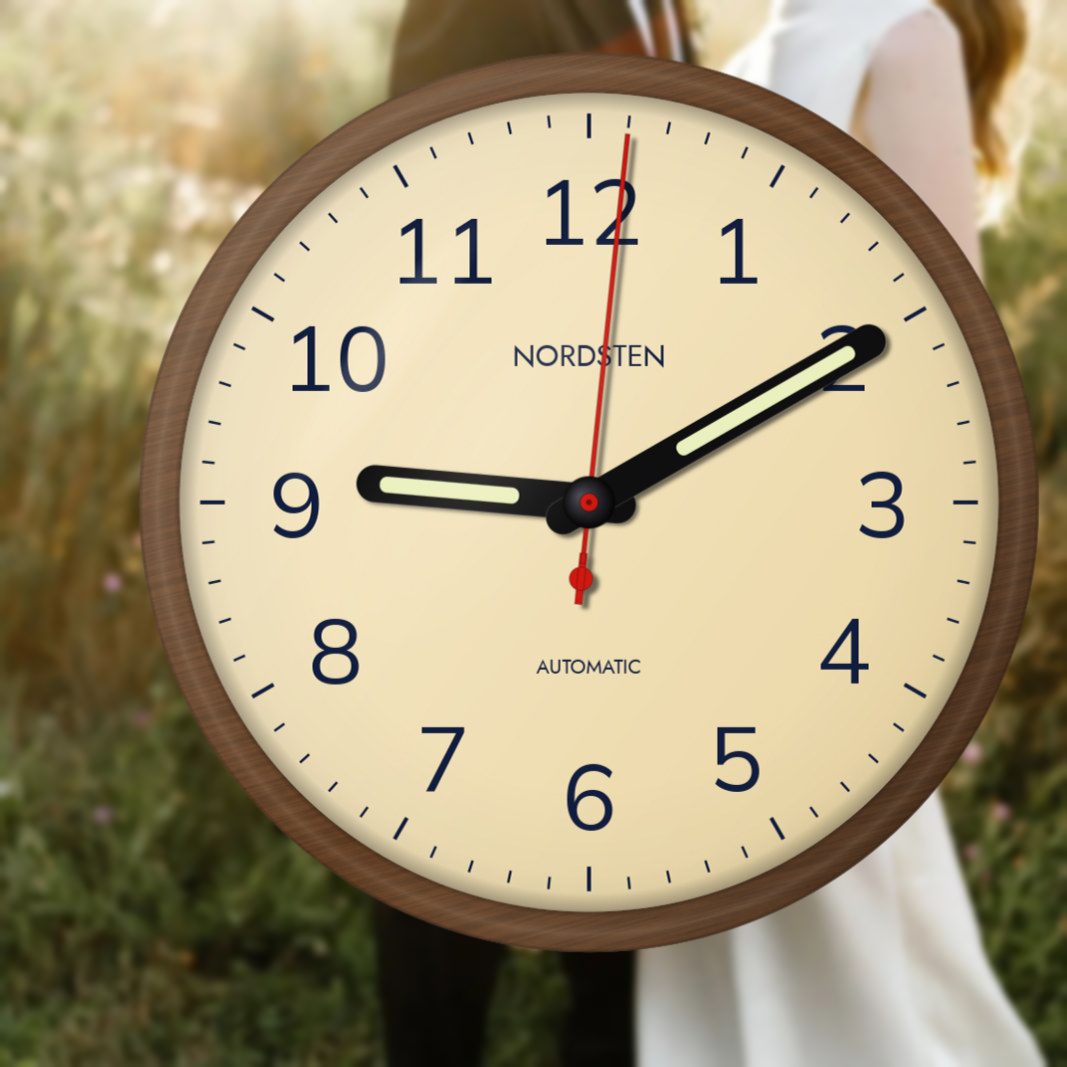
9:10:01
